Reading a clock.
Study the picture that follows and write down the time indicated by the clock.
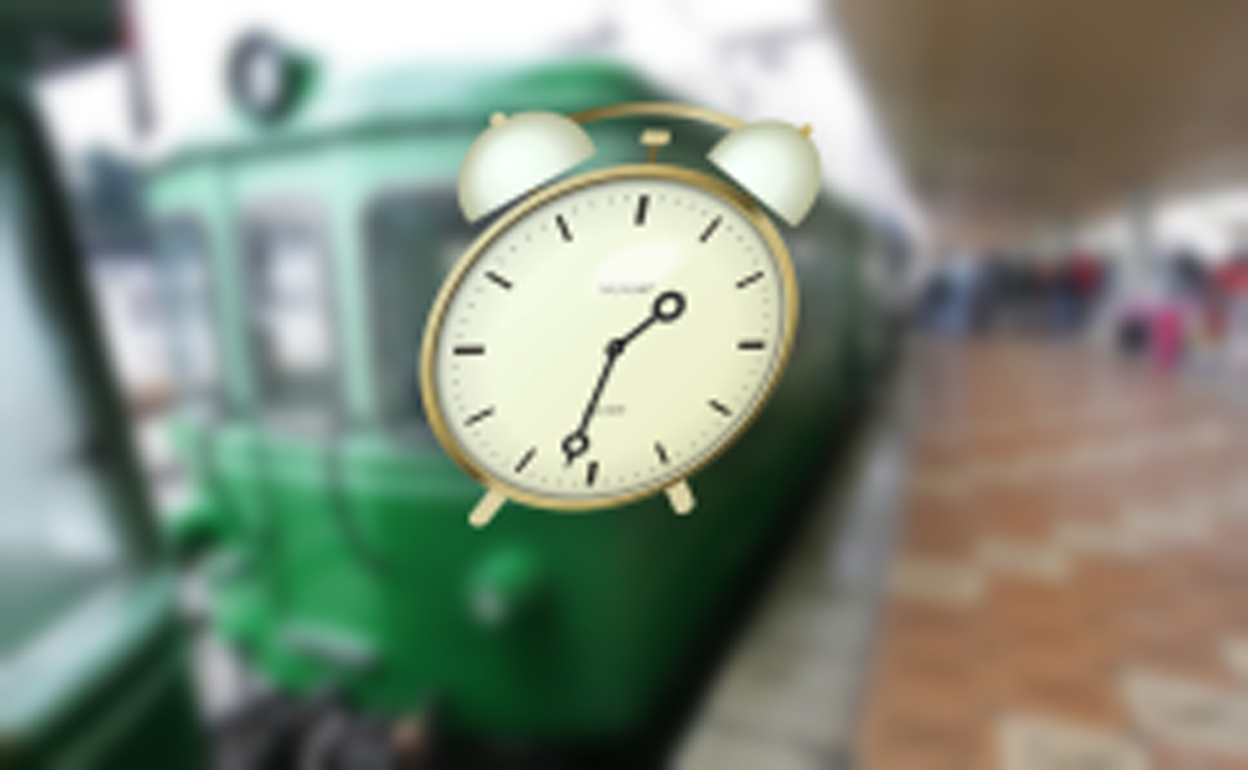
1:32
